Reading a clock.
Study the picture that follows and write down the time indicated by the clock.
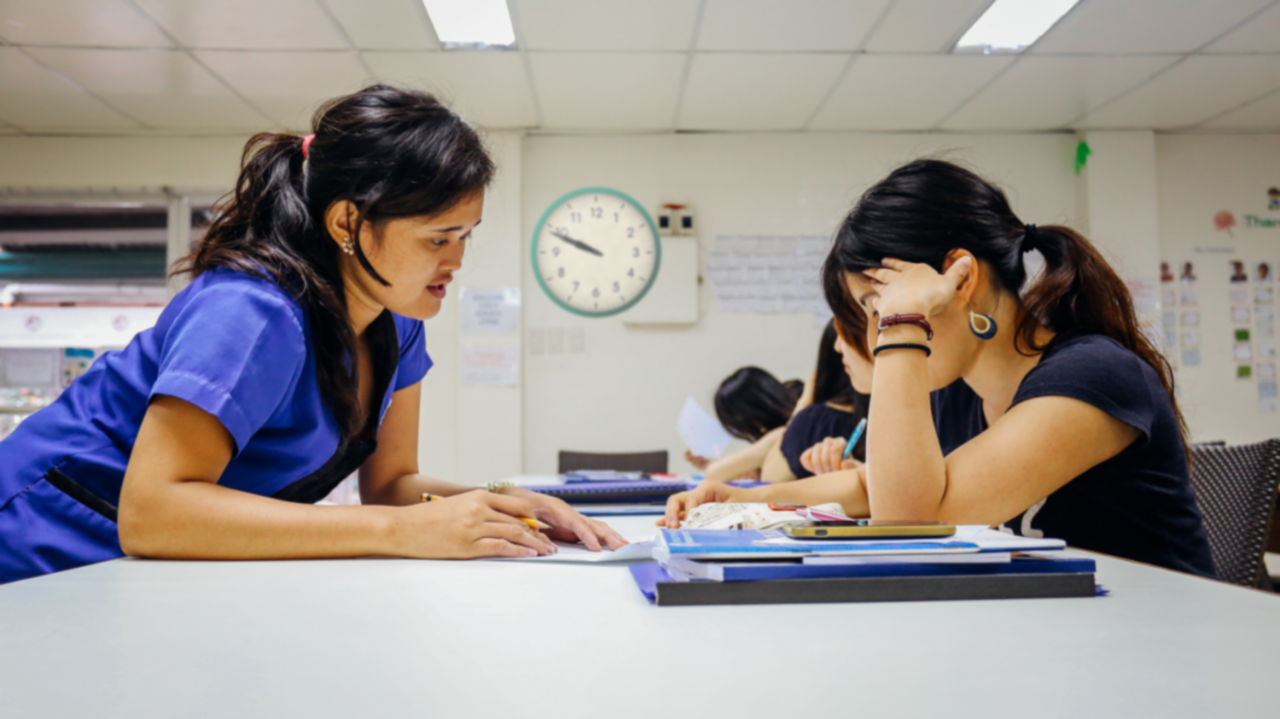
9:49
